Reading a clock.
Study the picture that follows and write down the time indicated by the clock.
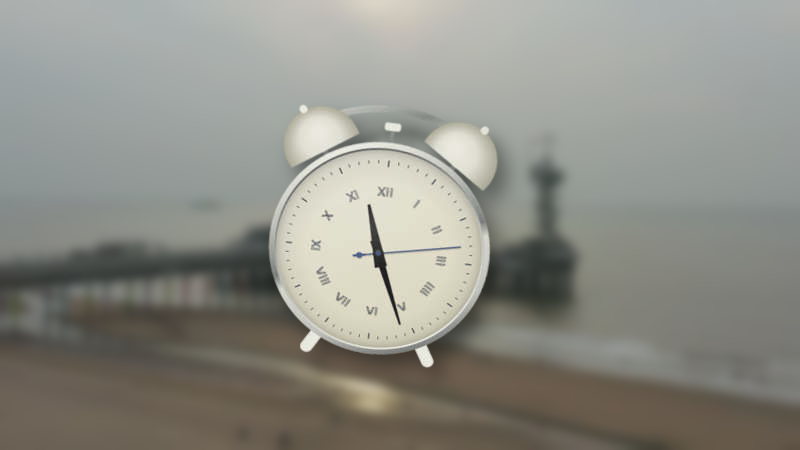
11:26:13
